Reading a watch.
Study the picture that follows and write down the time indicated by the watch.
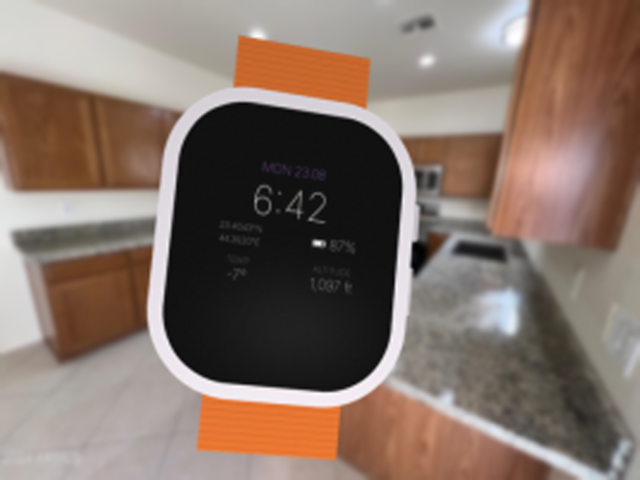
6:42
